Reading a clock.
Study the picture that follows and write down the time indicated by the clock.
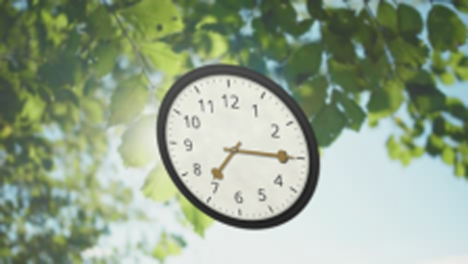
7:15
